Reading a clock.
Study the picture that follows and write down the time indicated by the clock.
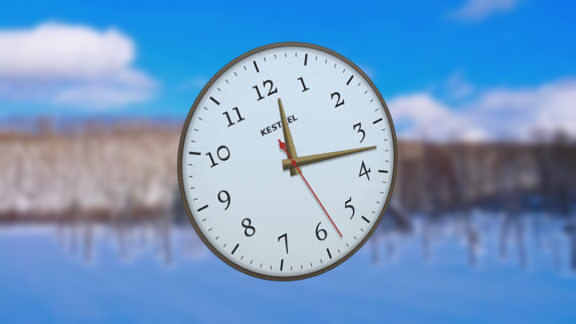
12:17:28
